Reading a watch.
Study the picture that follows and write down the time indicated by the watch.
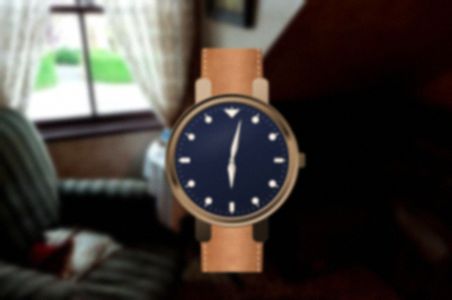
6:02
